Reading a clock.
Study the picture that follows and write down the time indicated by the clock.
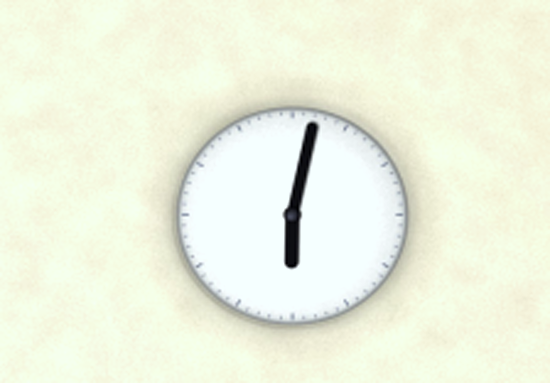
6:02
